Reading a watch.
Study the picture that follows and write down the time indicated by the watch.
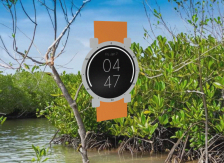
4:47
